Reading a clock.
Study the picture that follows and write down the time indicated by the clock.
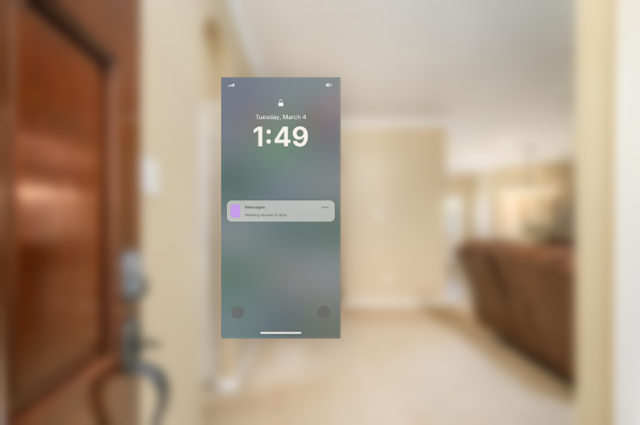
1:49
